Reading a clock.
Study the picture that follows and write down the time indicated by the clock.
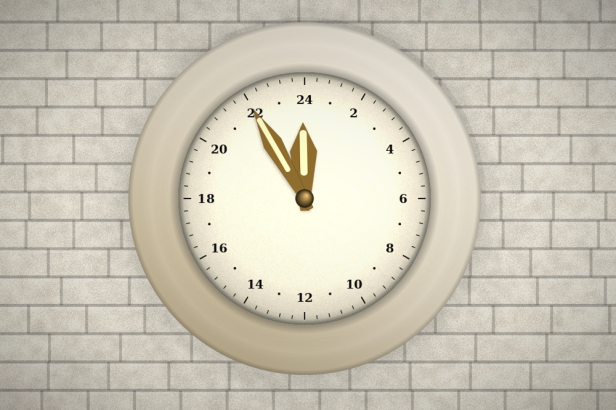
23:55
